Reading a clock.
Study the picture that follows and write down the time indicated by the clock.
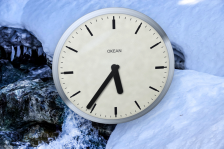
5:36
